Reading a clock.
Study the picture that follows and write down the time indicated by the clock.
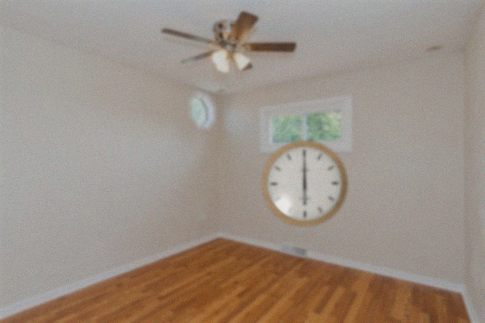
6:00
